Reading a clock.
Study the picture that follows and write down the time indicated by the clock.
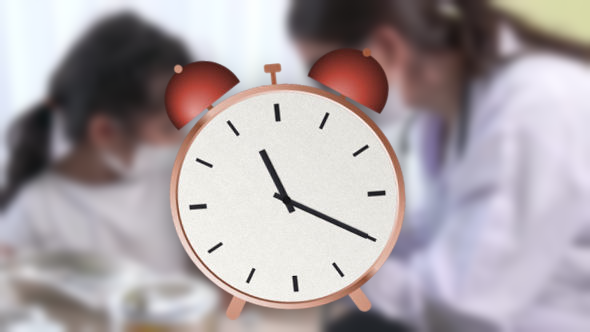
11:20
